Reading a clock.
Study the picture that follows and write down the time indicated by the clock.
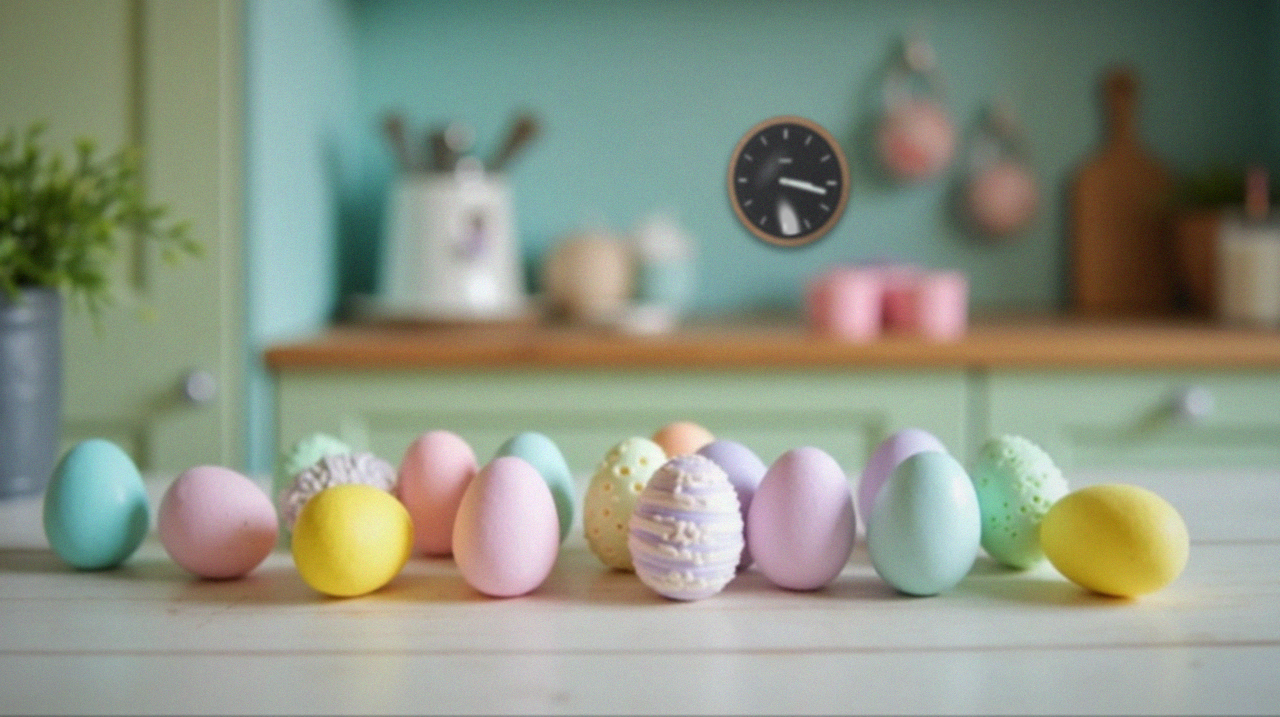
3:17
